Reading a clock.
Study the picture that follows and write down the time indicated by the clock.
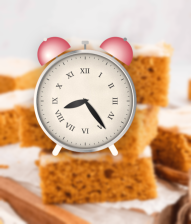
8:24
